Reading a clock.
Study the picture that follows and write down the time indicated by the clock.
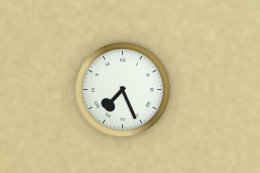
7:26
